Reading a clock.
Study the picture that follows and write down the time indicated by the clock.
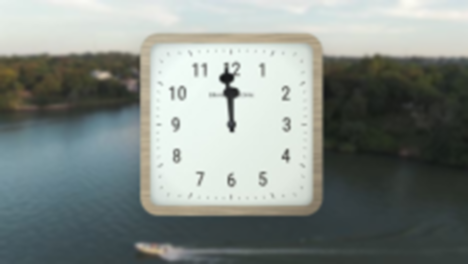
11:59
